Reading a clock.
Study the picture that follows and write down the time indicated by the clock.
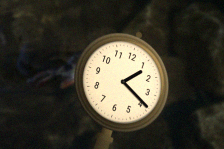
1:19
